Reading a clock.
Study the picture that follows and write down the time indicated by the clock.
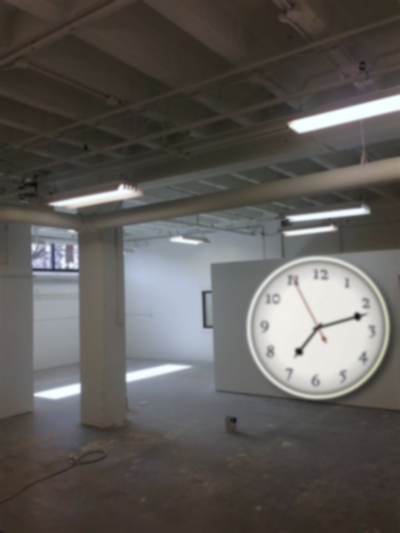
7:11:55
